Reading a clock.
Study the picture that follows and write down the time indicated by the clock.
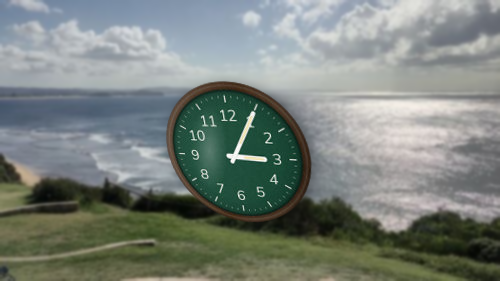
3:05
